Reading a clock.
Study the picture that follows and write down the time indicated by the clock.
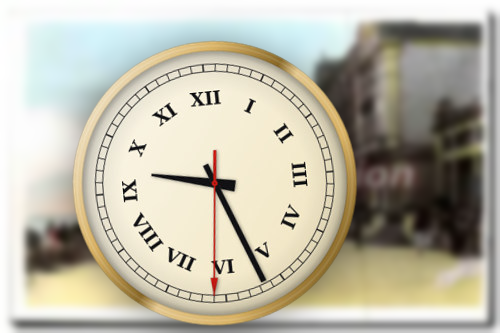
9:26:31
